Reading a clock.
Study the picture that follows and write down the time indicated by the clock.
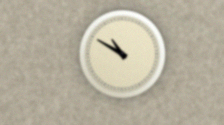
10:50
